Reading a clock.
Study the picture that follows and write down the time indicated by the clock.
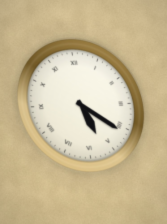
5:21
